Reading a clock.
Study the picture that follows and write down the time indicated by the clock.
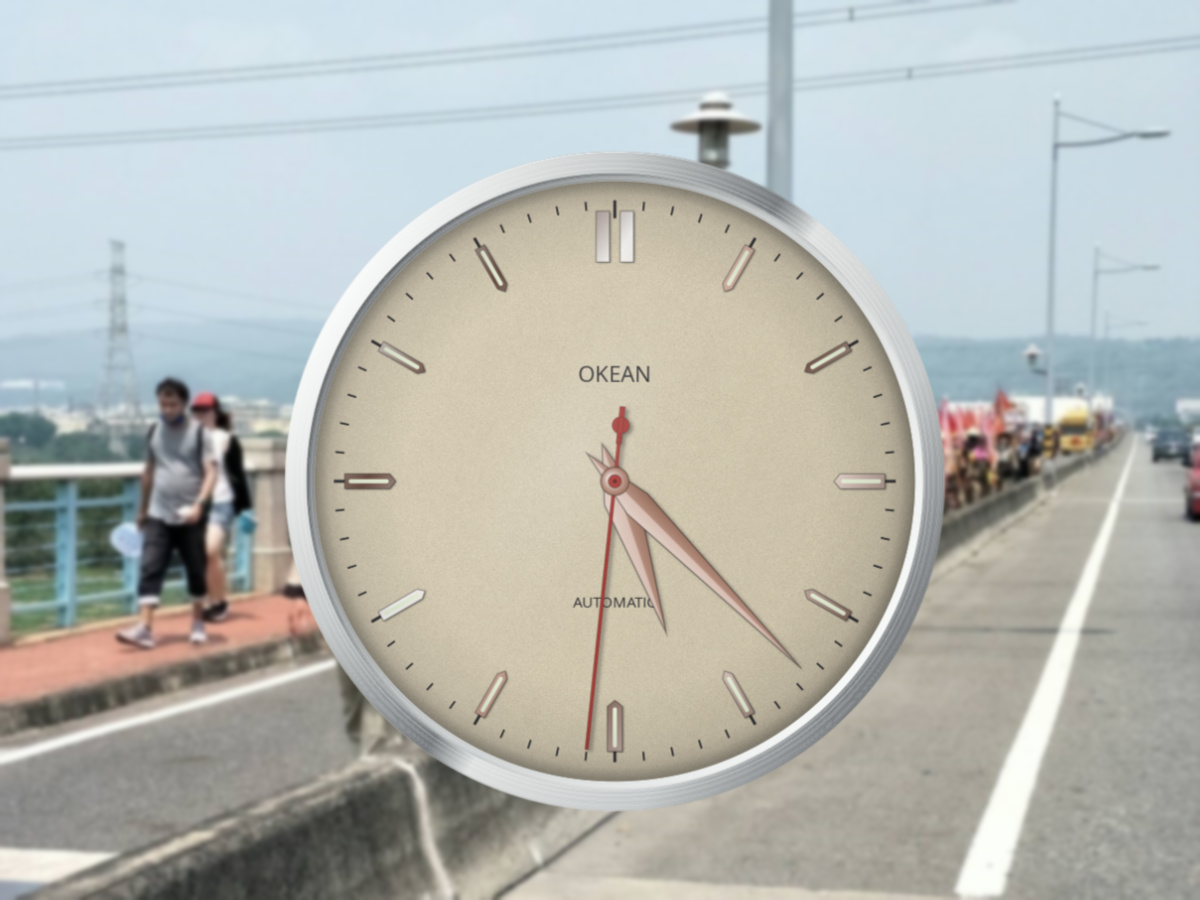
5:22:31
